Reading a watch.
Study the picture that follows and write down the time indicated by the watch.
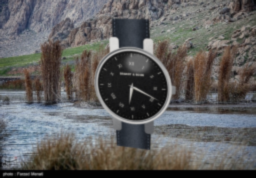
6:19
